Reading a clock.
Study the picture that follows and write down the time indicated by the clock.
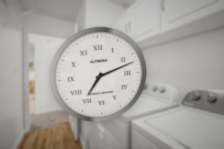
7:12
